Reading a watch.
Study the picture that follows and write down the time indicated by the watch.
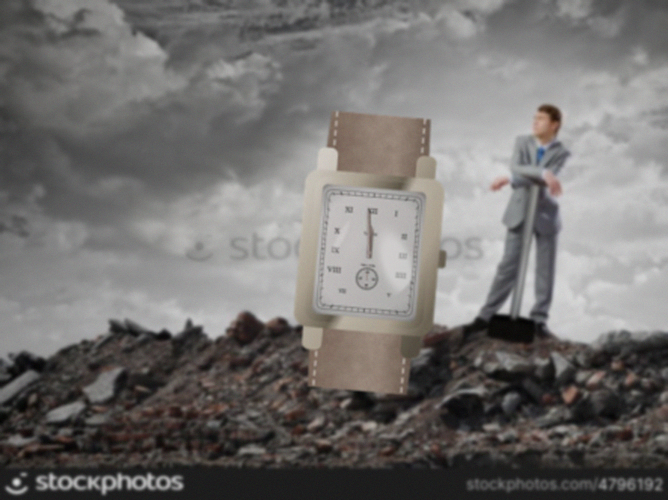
11:59
